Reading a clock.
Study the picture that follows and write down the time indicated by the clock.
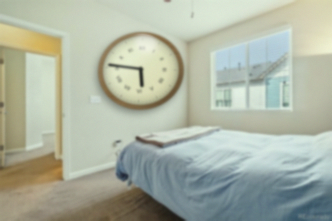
5:46
